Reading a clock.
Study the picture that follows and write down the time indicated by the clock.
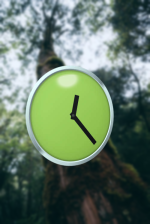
12:23
